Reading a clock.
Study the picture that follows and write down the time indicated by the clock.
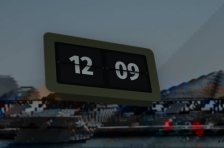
12:09
